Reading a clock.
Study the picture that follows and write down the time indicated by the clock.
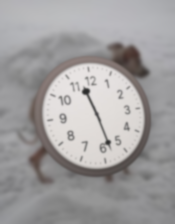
11:28
